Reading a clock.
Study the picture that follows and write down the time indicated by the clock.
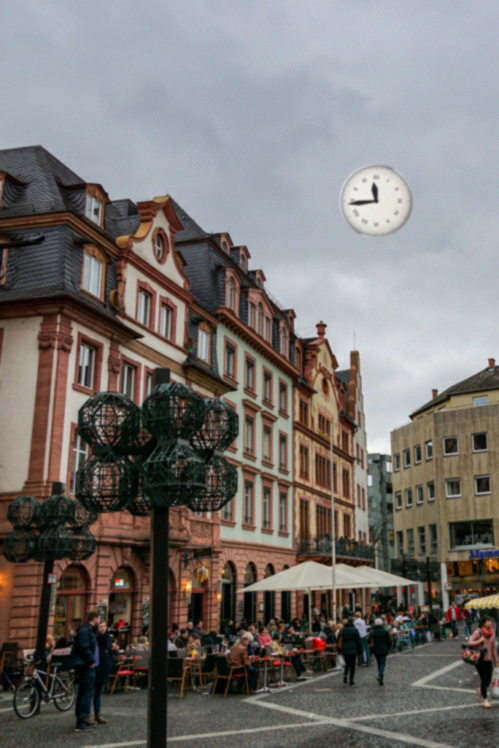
11:44
